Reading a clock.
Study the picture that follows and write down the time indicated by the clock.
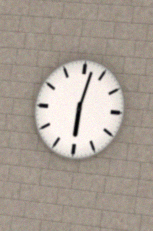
6:02
